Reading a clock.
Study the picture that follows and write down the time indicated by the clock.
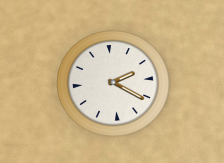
2:21
